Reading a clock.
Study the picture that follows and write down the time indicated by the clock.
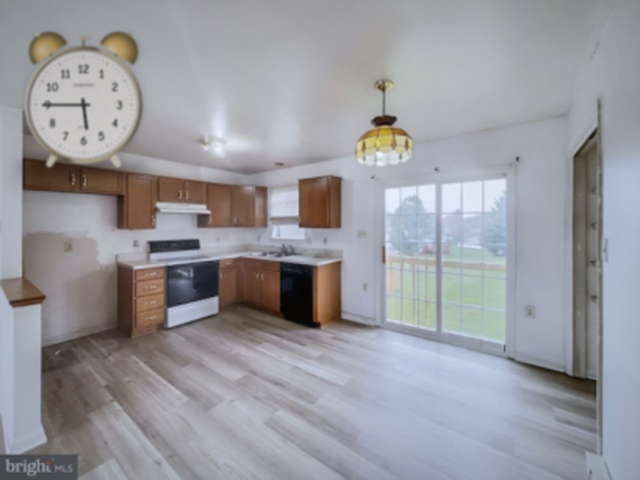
5:45
